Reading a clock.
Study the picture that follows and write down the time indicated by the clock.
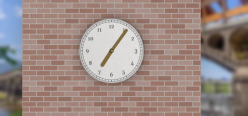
7:06
